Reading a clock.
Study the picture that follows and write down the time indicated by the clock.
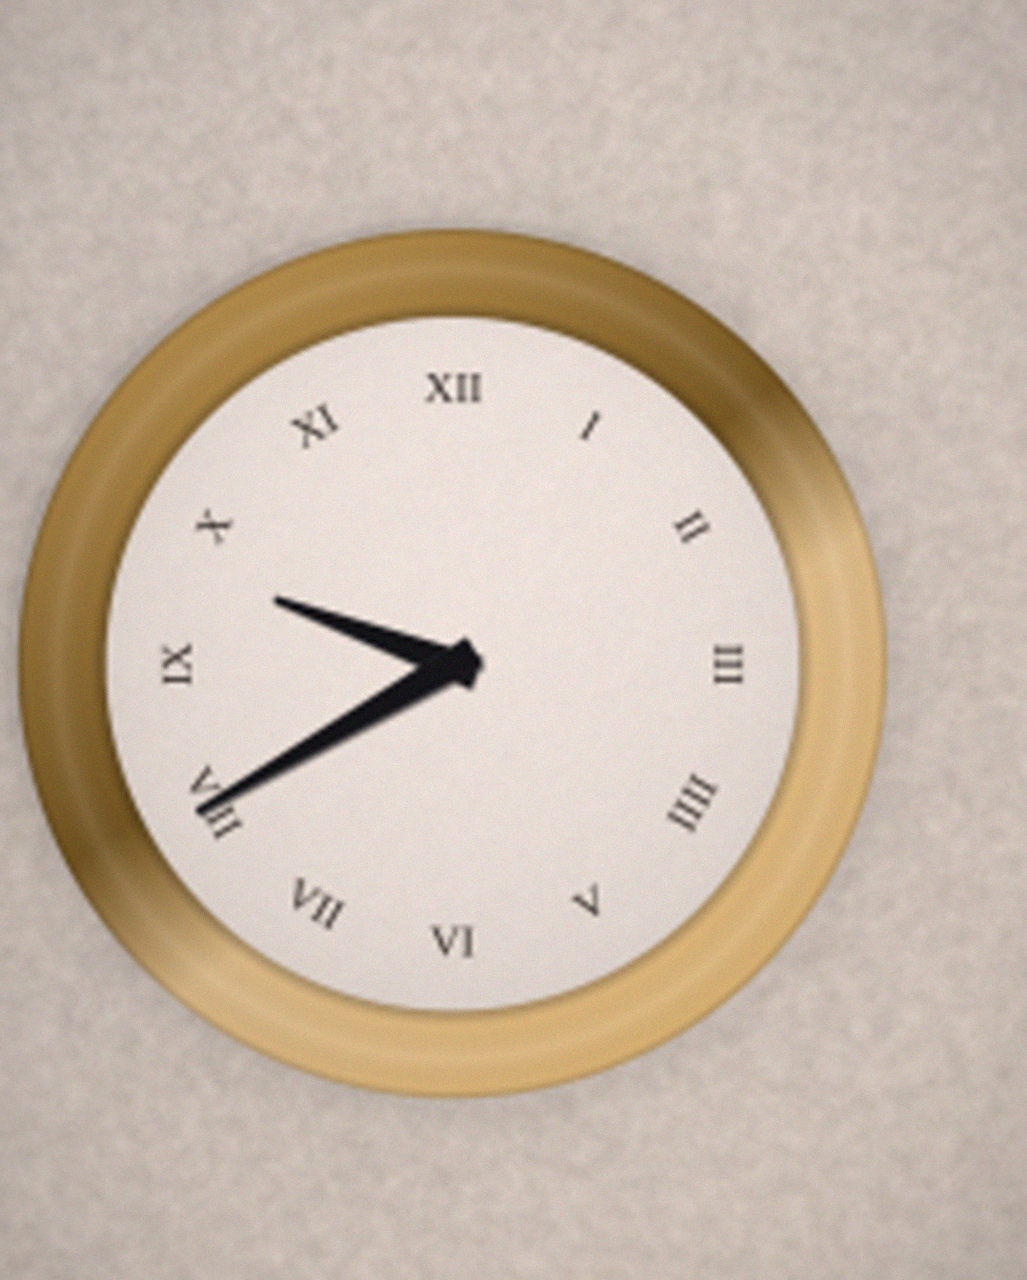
9:40
